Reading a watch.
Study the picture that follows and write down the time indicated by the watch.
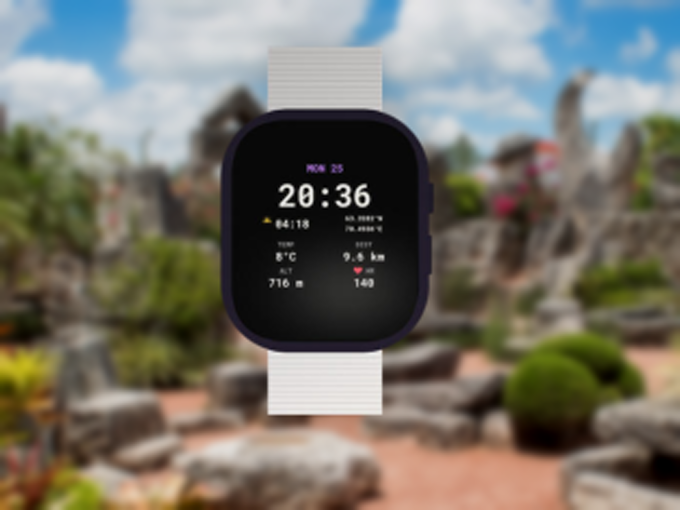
20:36
